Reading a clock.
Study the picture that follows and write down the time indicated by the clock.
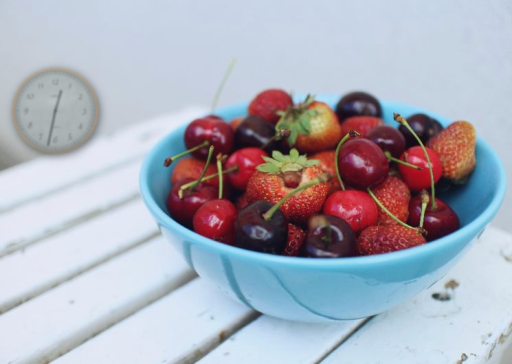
12:32
